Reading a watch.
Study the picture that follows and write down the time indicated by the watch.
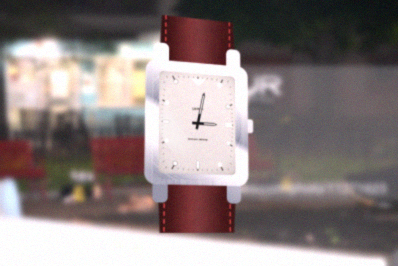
3:02
